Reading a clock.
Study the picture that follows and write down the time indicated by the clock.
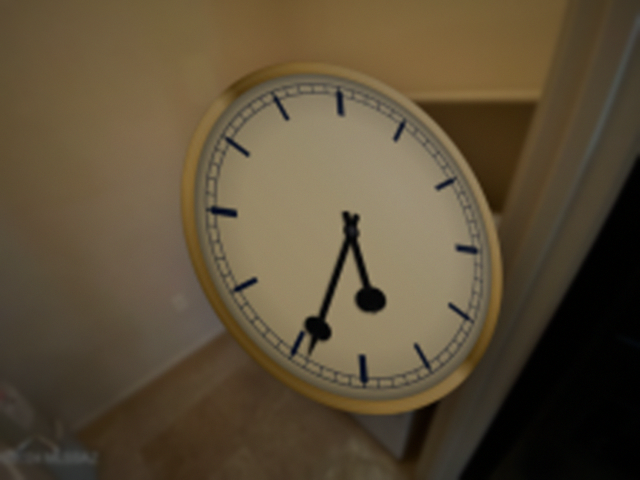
5:34
